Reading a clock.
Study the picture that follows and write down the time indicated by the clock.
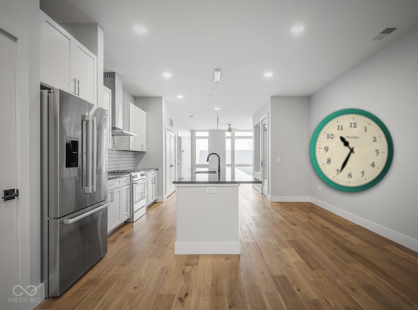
10:34
